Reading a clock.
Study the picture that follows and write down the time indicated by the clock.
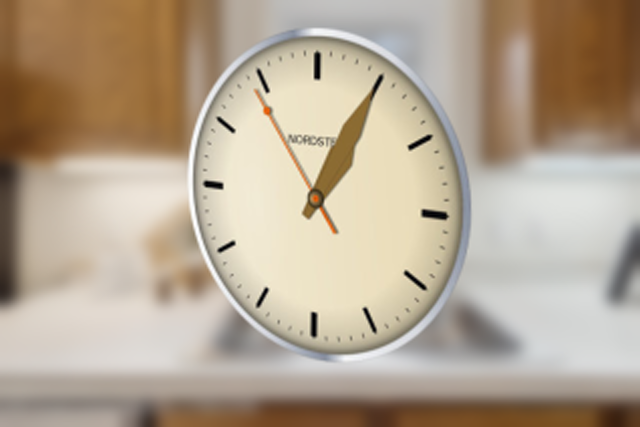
1:04:54
